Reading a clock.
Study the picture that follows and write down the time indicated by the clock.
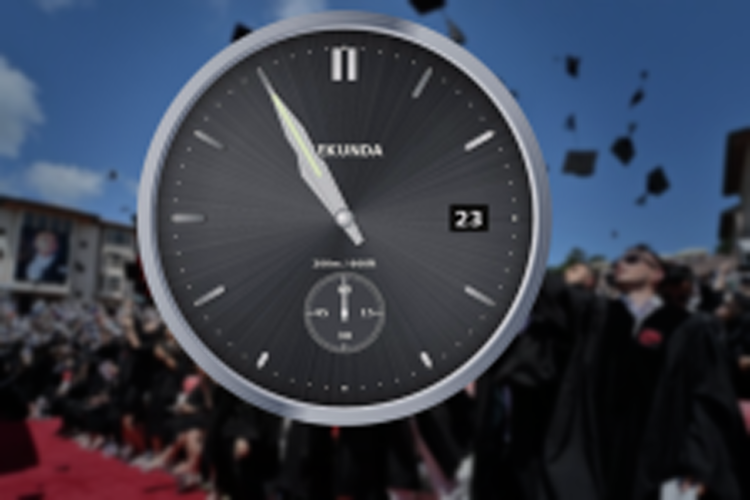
10:55
